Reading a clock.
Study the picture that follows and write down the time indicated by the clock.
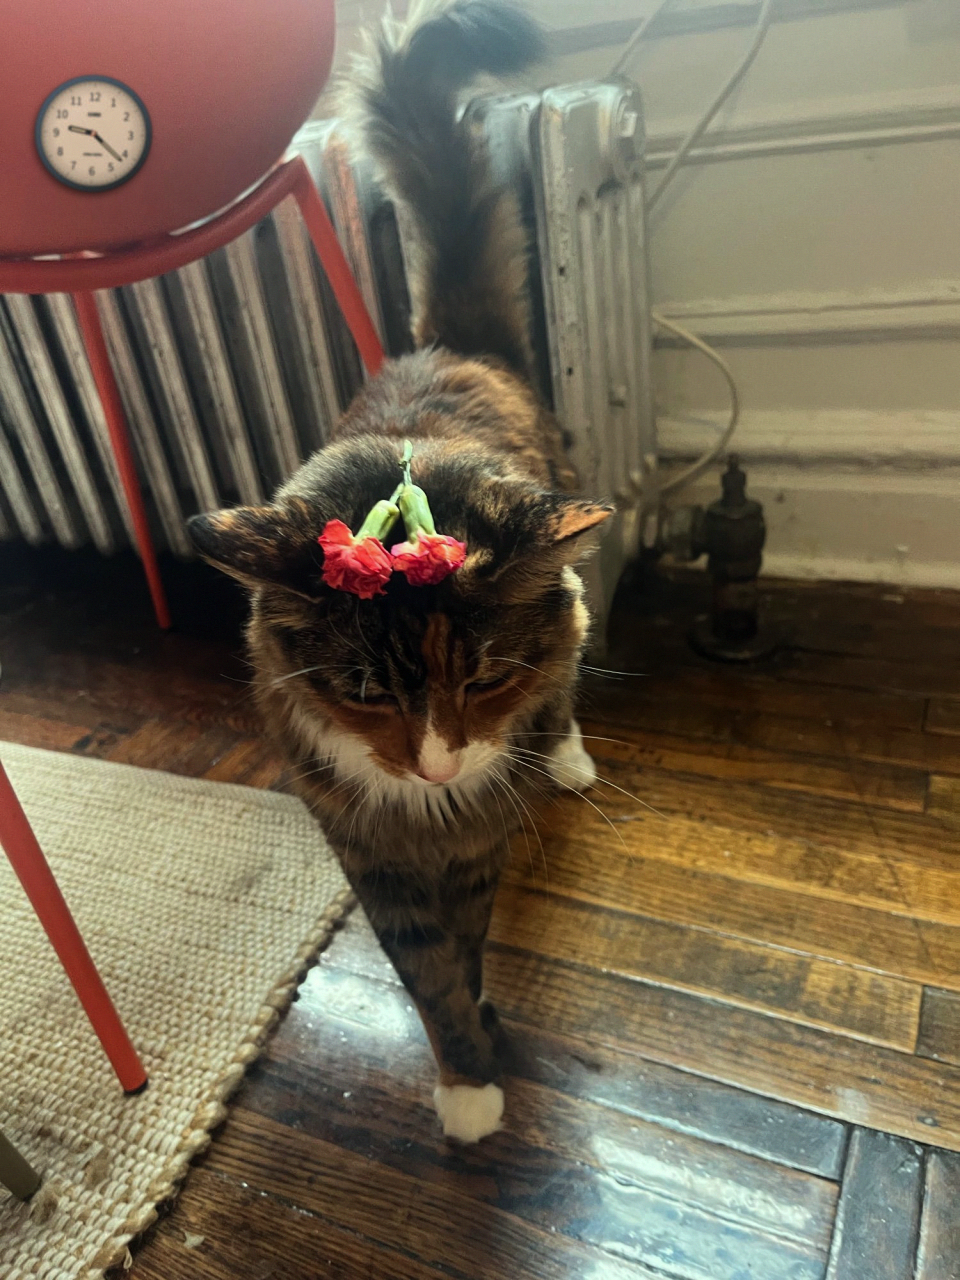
9:22
